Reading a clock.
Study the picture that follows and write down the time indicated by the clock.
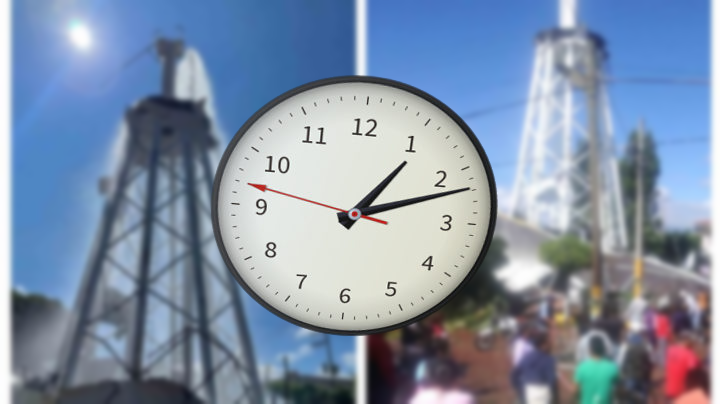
1:11:47
